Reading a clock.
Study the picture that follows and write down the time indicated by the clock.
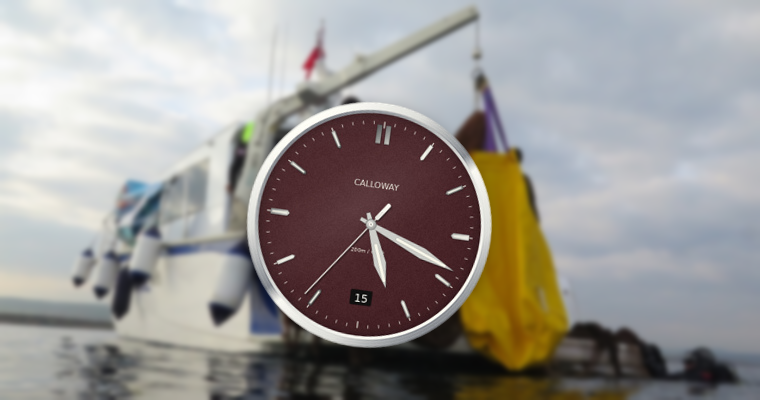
5:18:36
